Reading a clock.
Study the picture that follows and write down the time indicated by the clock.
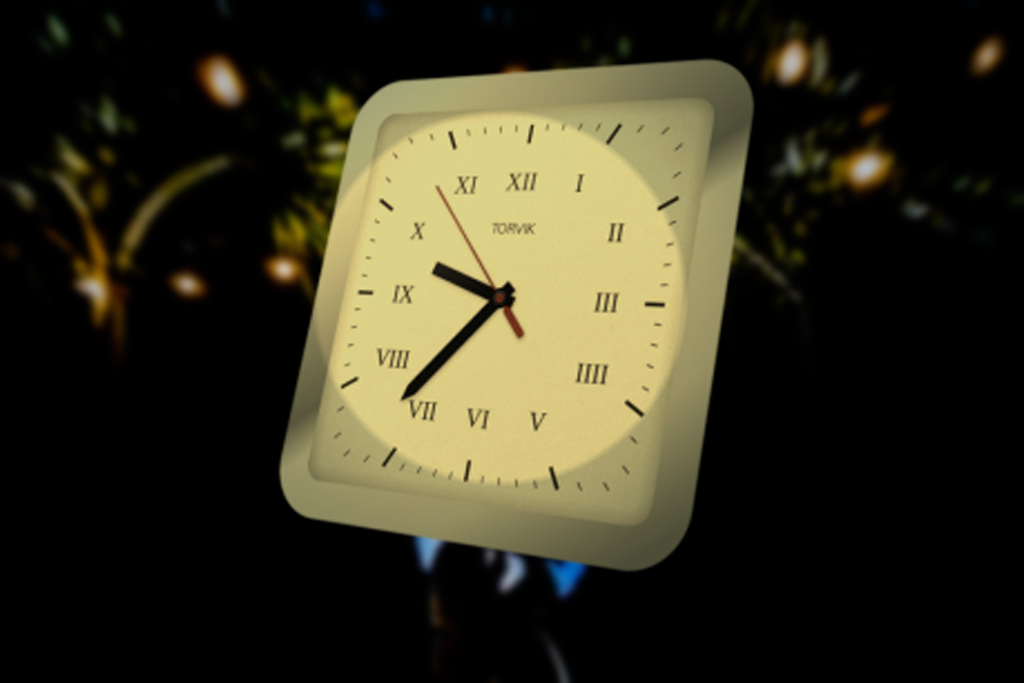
9:36:53
